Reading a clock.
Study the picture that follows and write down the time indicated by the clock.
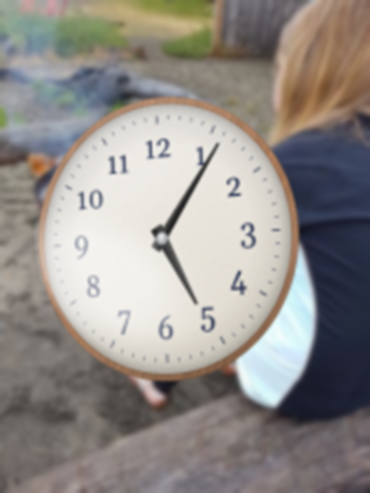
5:06
